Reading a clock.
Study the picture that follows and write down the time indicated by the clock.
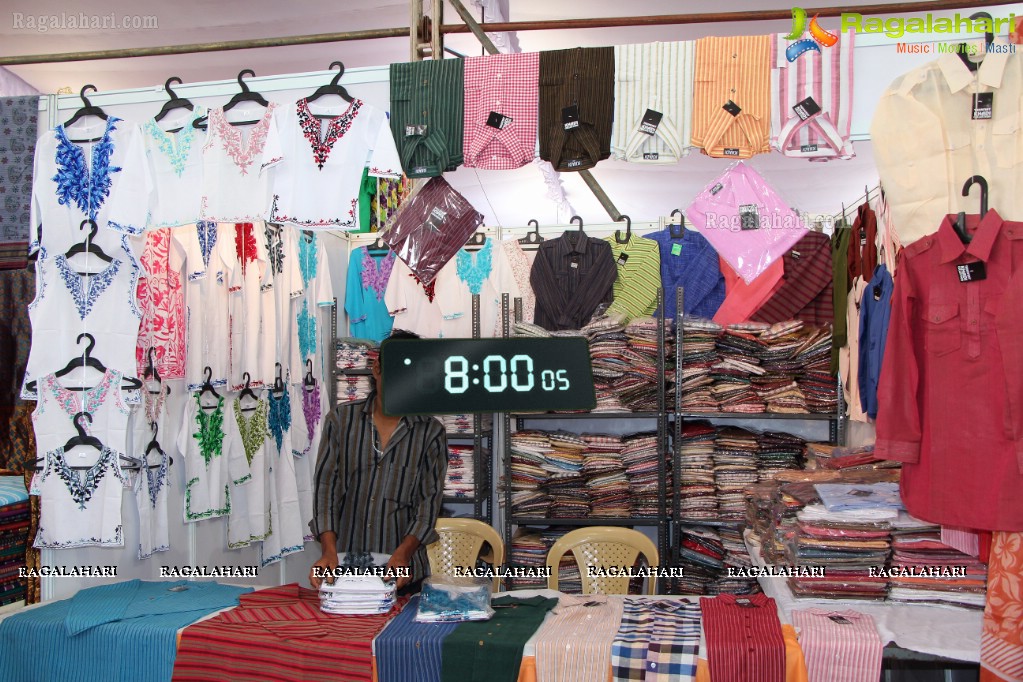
8:00:05
